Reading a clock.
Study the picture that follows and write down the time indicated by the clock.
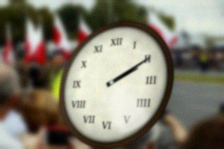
2:10
